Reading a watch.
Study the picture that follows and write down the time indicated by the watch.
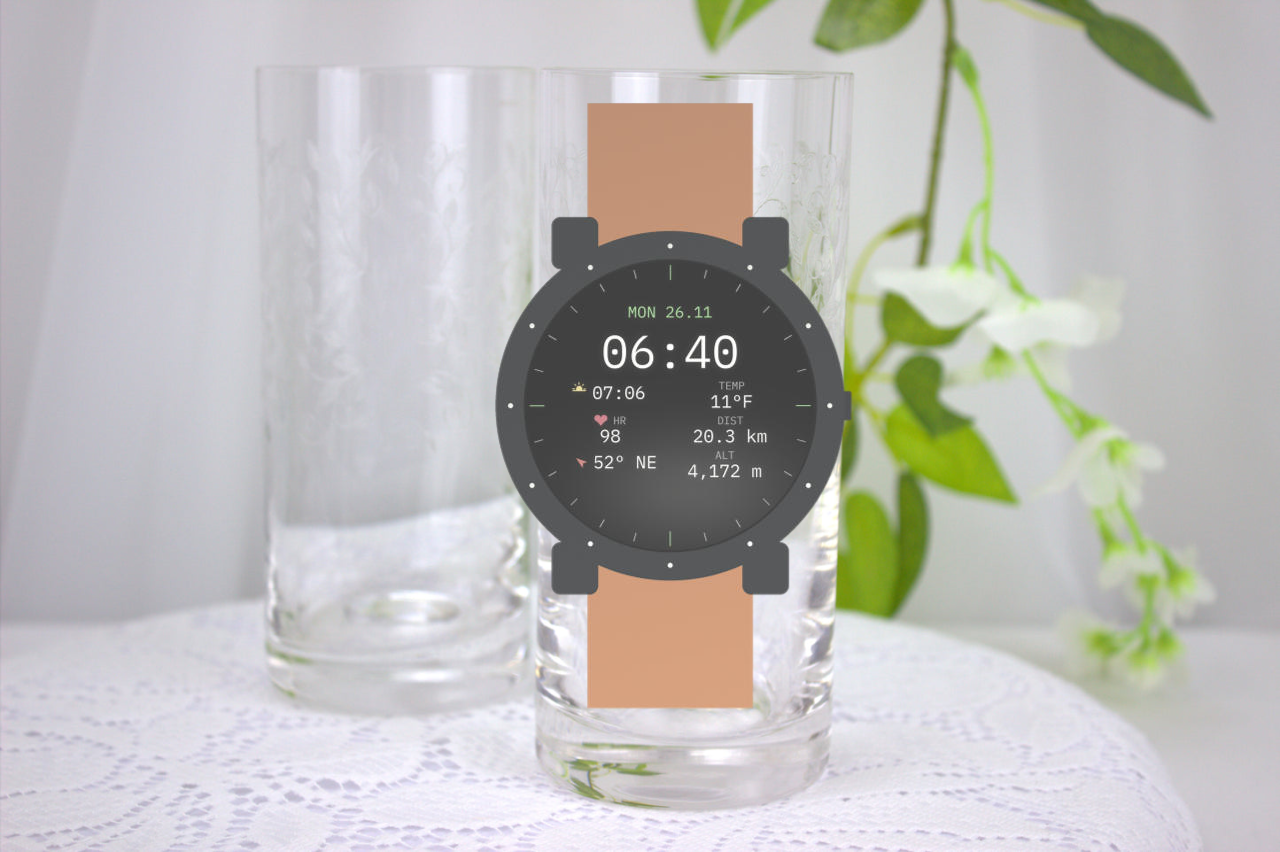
6:40
